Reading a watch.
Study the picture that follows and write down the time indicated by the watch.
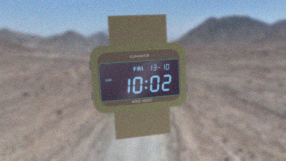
10:02
